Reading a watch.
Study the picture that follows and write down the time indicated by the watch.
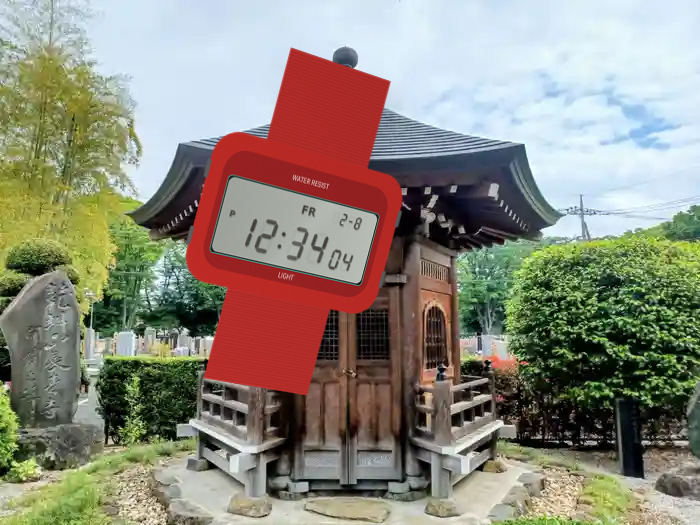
12:34:04
